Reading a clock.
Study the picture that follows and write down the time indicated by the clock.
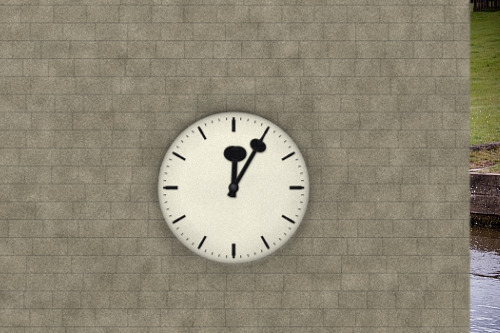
12:05
